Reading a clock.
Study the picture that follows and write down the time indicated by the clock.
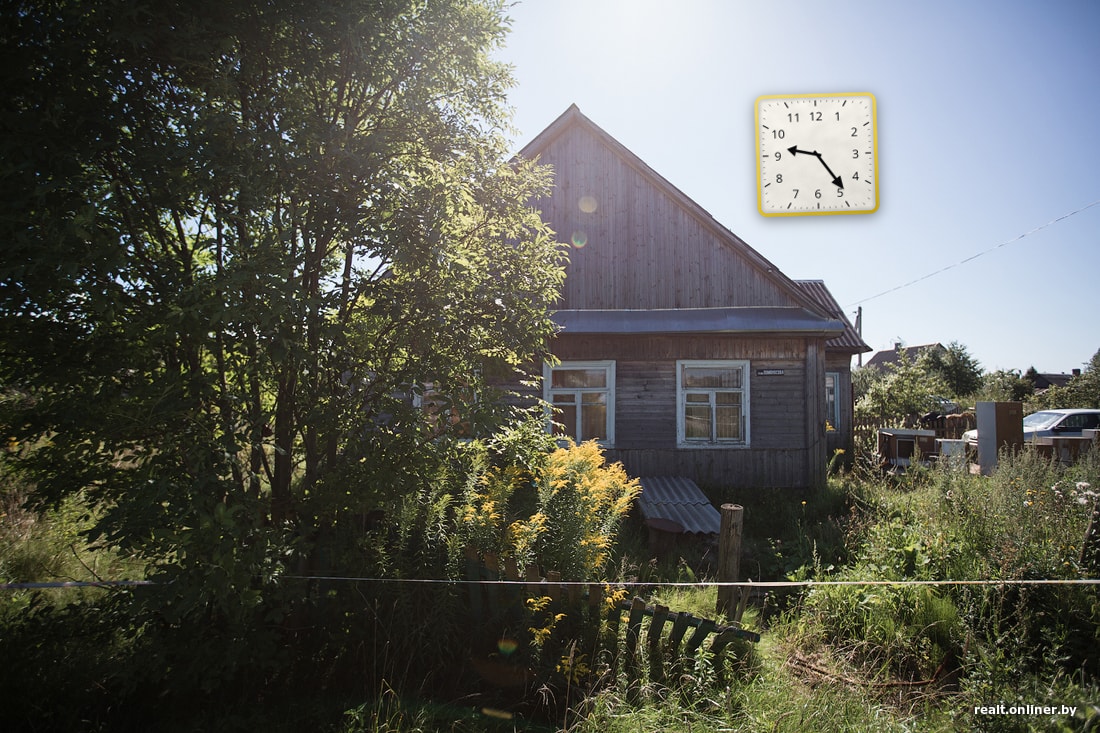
9:24
